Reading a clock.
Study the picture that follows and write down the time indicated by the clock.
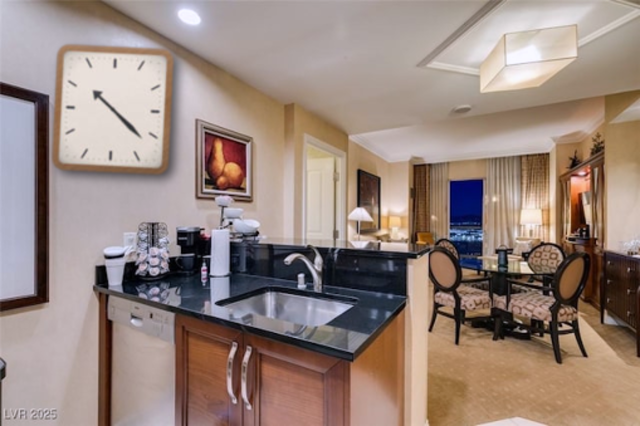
10:22
